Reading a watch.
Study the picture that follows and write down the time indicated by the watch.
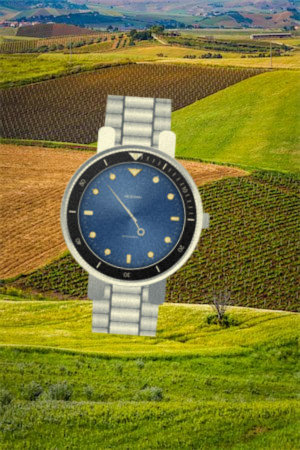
4:53
